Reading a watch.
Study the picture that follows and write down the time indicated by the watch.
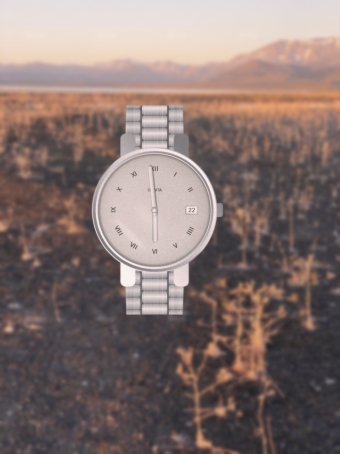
5:59
